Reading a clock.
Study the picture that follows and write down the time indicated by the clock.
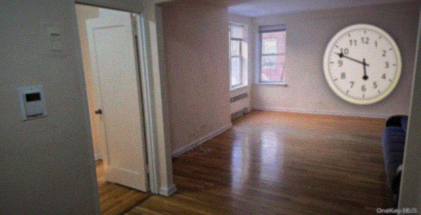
5:48
